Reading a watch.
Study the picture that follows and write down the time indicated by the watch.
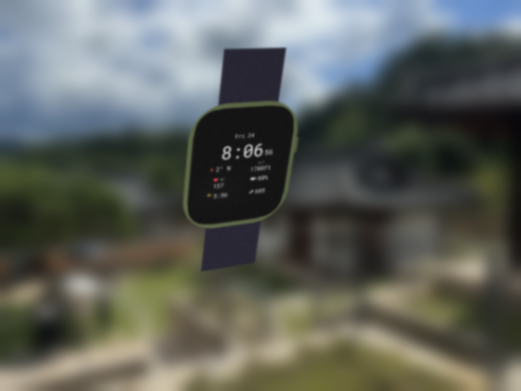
8:06
